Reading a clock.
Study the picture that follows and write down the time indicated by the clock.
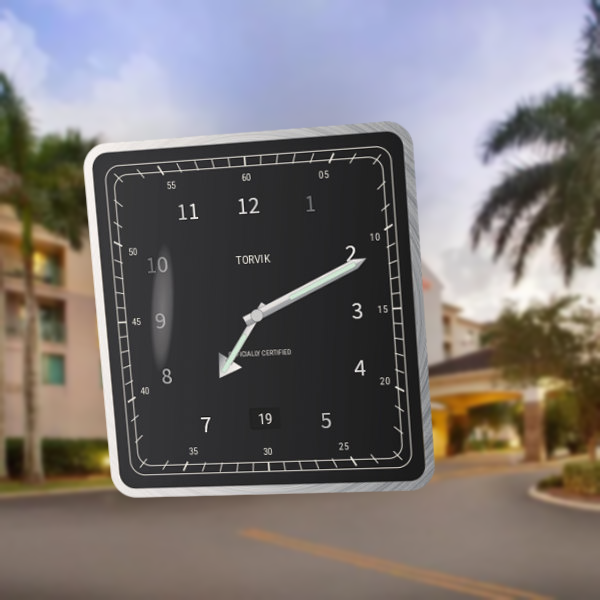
7:11
